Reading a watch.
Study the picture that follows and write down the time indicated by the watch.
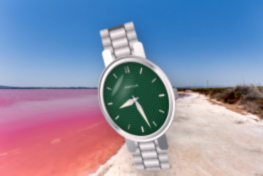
8:27
